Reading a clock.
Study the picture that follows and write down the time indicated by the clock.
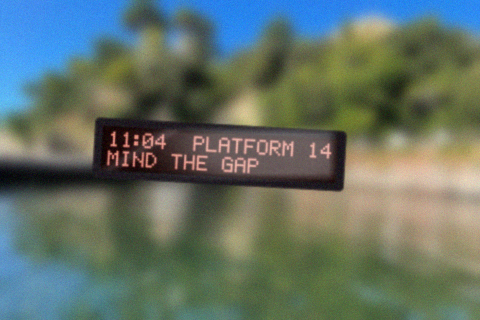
11:04
